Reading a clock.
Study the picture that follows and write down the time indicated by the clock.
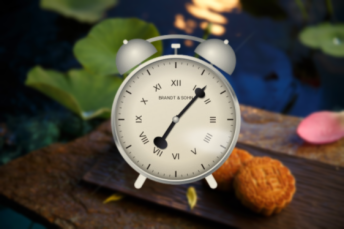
7:07
